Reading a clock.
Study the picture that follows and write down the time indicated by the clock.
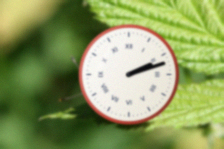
2:12
